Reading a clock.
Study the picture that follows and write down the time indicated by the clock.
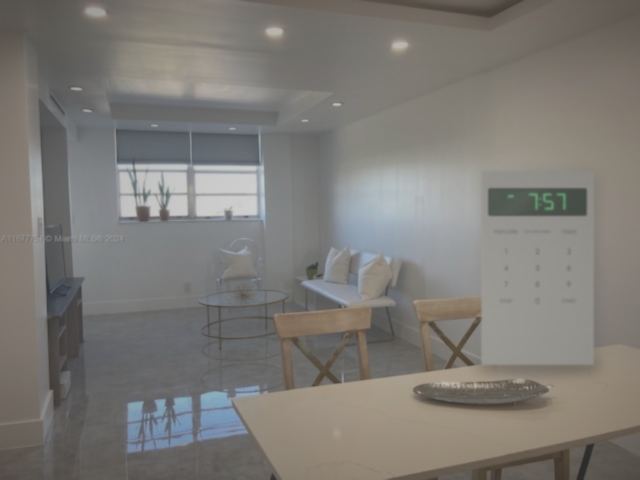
7:57
